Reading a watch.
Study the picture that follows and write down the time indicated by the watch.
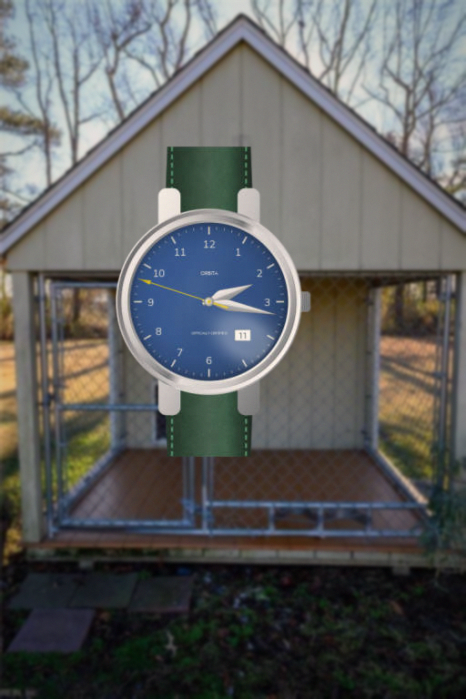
2:16:48
